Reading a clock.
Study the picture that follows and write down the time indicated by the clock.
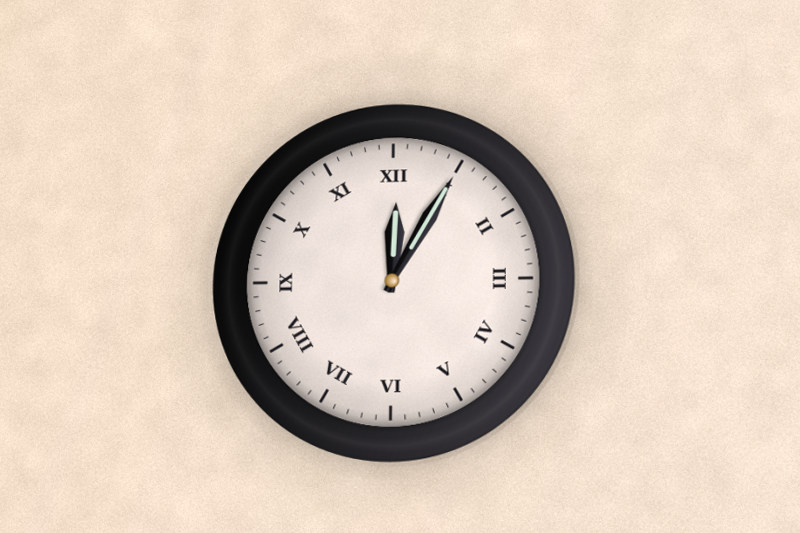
12:05
